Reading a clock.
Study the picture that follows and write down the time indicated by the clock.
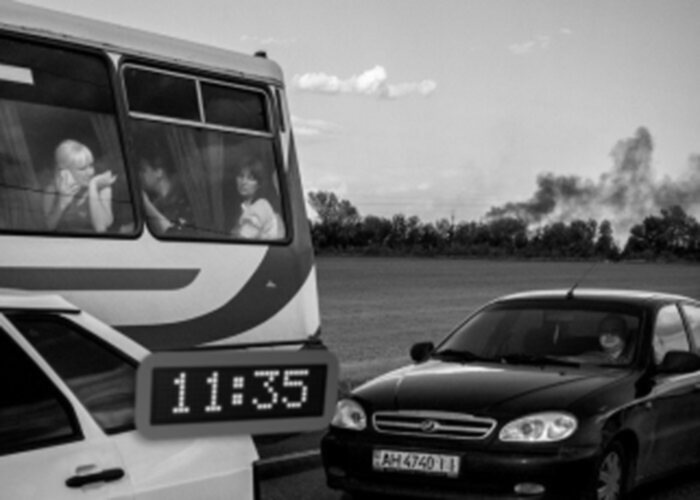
11:35
